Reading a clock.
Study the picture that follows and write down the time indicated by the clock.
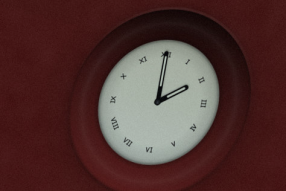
2:00
